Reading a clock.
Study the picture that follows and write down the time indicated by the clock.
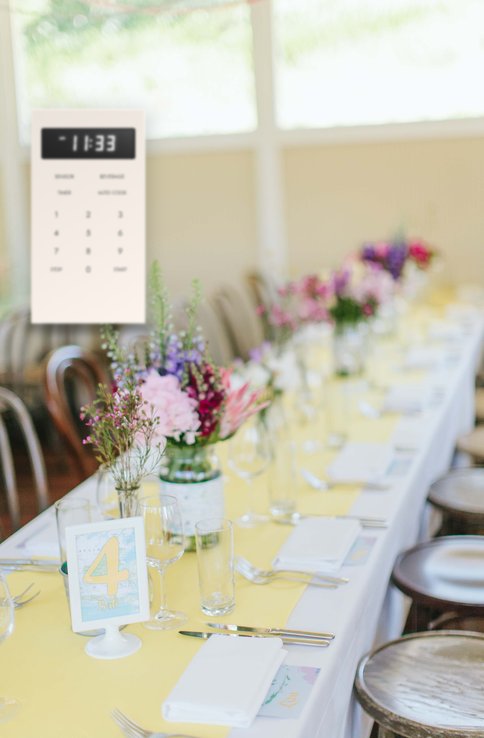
11:33
